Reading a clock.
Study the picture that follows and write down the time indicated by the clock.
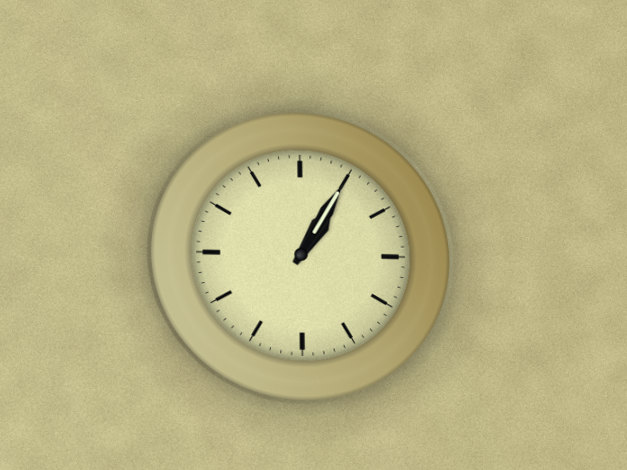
1:05
